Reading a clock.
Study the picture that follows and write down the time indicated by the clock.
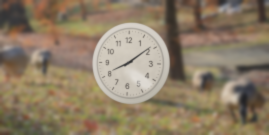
8:09
